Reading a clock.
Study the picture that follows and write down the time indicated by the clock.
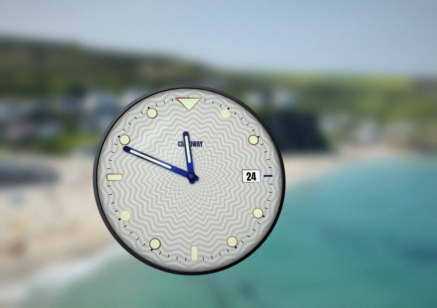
11:49
